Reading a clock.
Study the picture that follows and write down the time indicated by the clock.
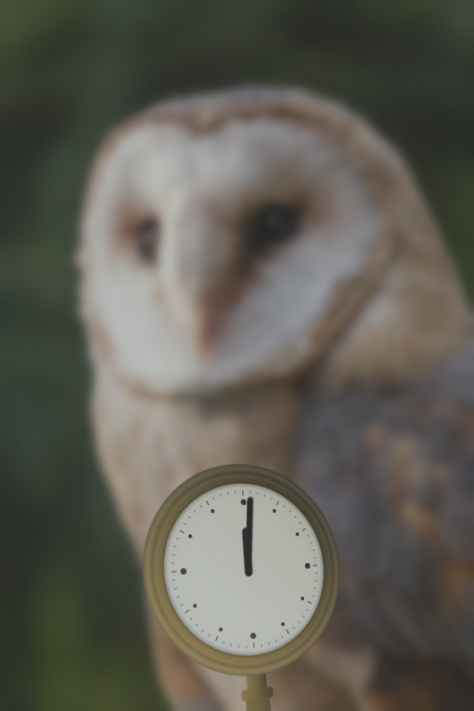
12:01
